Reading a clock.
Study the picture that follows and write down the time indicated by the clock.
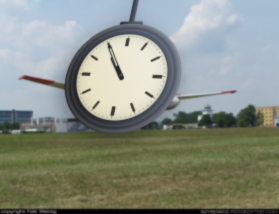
10:55
